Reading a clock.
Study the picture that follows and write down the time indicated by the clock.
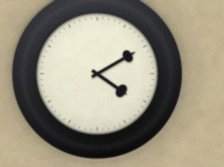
4:10
